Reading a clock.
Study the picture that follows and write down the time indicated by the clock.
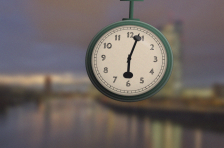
6:03
